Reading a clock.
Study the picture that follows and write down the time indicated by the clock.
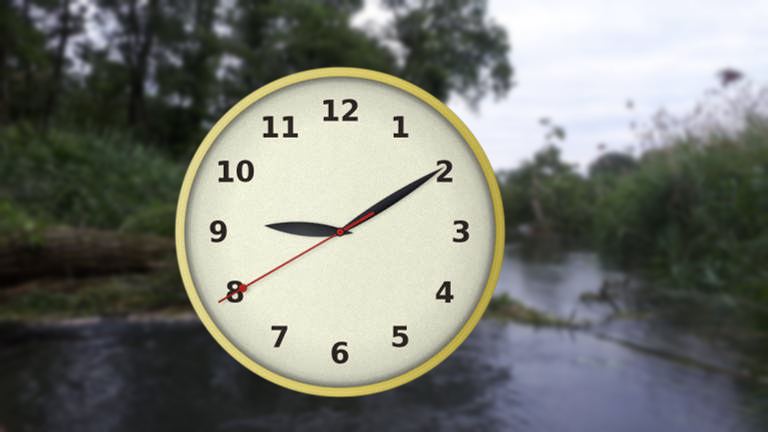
9:09:40
